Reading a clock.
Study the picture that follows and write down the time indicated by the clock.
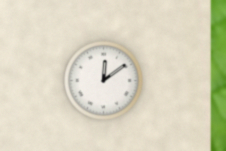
12:09
